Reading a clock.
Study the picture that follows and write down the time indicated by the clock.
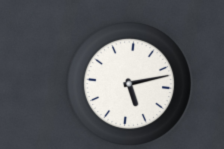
5:12
